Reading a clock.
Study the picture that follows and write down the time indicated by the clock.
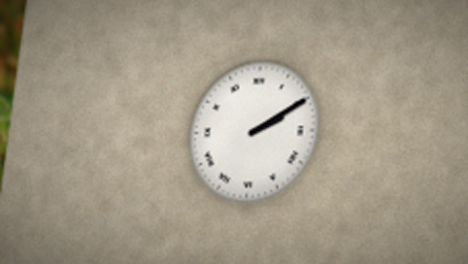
2:10
